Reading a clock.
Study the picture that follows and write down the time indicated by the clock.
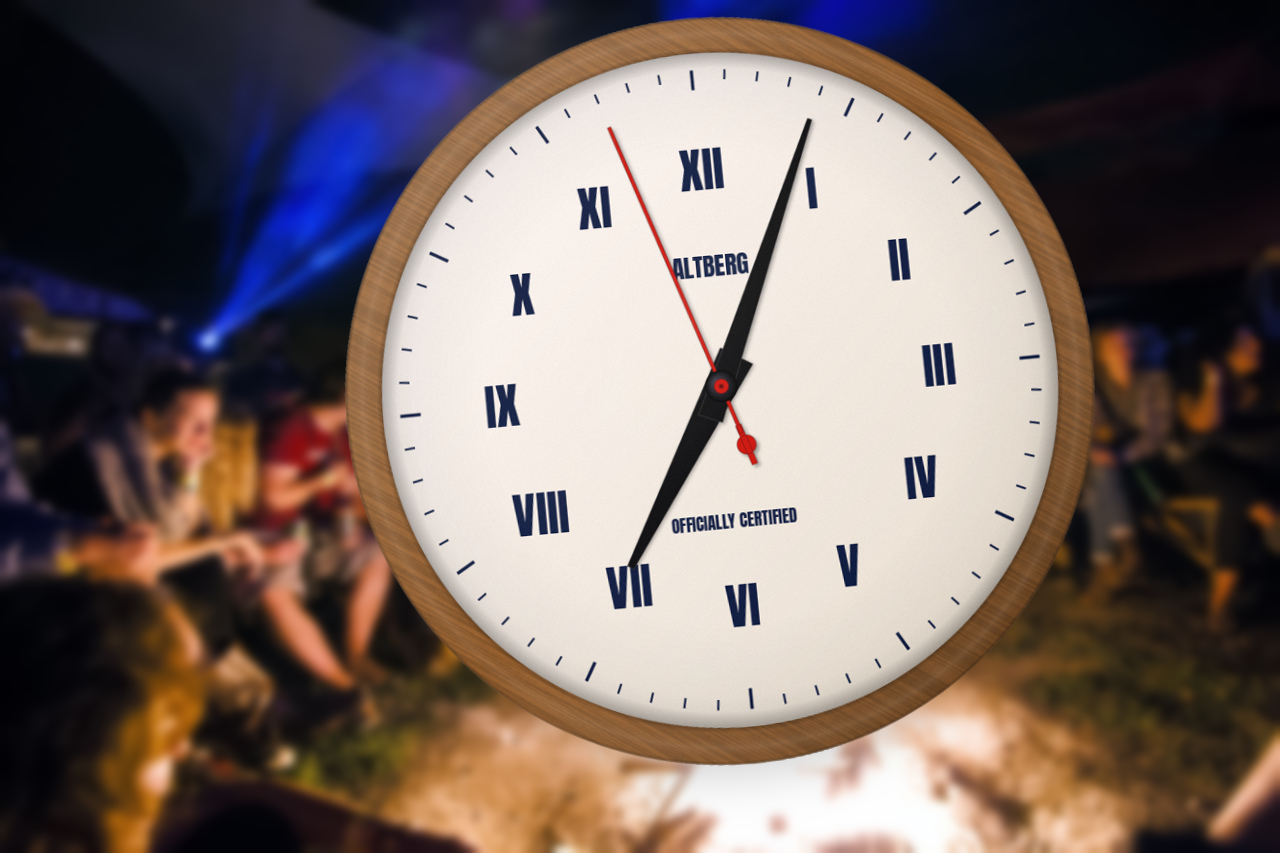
7:03:57
